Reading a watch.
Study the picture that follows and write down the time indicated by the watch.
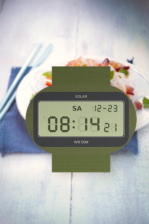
8:14:21
